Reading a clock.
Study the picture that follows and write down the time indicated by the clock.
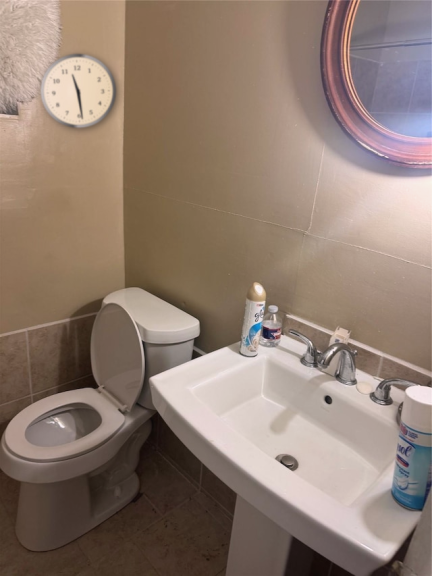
11:29
